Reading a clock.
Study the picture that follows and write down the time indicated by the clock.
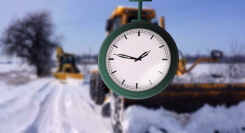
1:47
